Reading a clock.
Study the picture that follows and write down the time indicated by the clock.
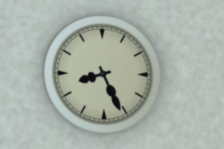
8:26
